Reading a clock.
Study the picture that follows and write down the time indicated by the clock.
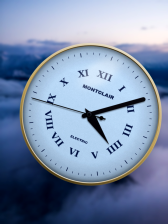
4:08:44
